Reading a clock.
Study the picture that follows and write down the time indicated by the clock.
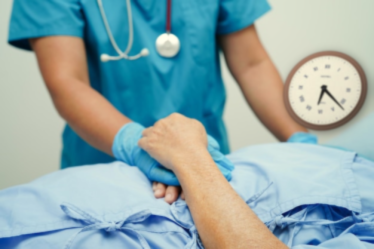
6:22
